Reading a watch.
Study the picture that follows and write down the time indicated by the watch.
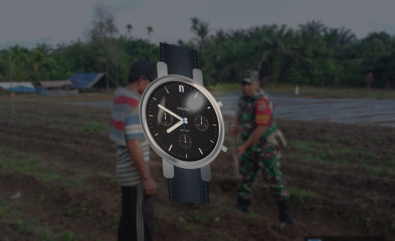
7:49
